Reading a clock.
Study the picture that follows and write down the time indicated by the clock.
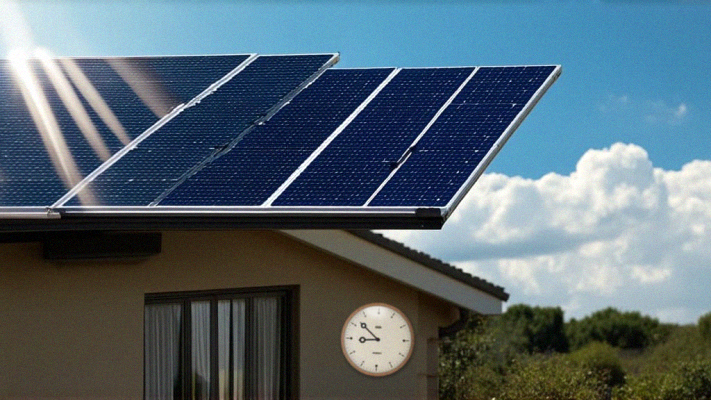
8:52
